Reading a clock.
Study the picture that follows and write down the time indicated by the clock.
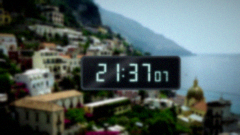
21:37:07
